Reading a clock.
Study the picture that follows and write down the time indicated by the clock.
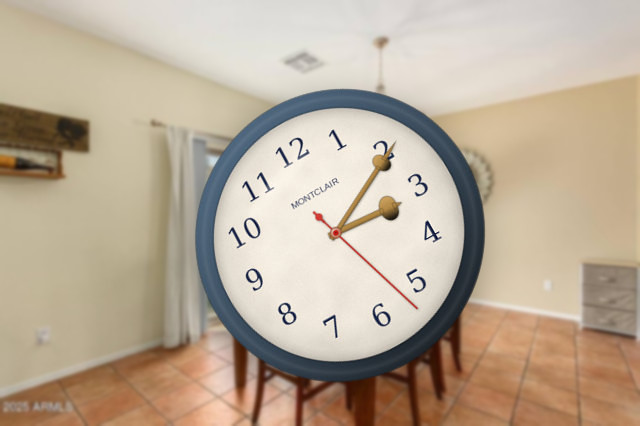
3:10:27
